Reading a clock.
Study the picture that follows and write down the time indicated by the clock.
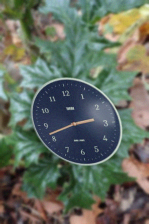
2:42
